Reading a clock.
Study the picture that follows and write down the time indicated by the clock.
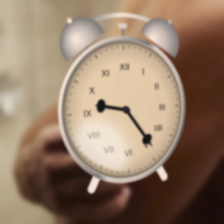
9:24
